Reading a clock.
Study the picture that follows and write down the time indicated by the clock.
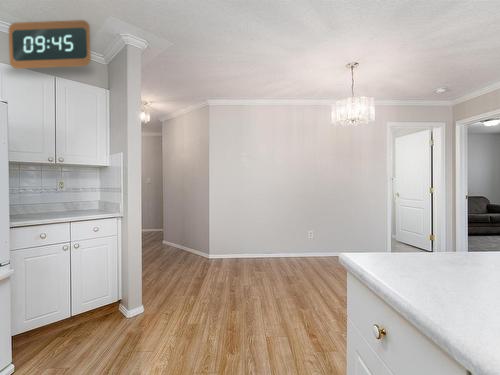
9:45
